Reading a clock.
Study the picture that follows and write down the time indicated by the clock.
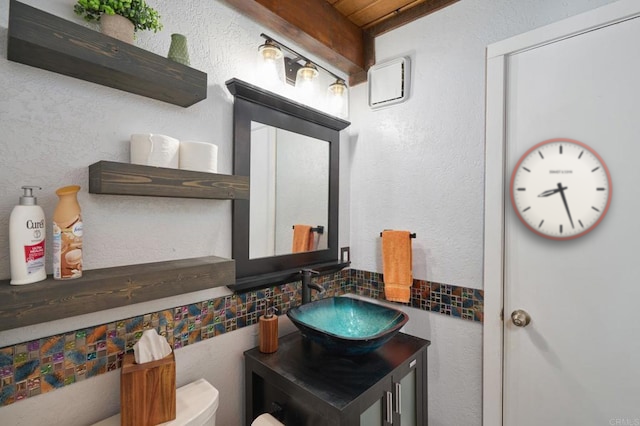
8:27
